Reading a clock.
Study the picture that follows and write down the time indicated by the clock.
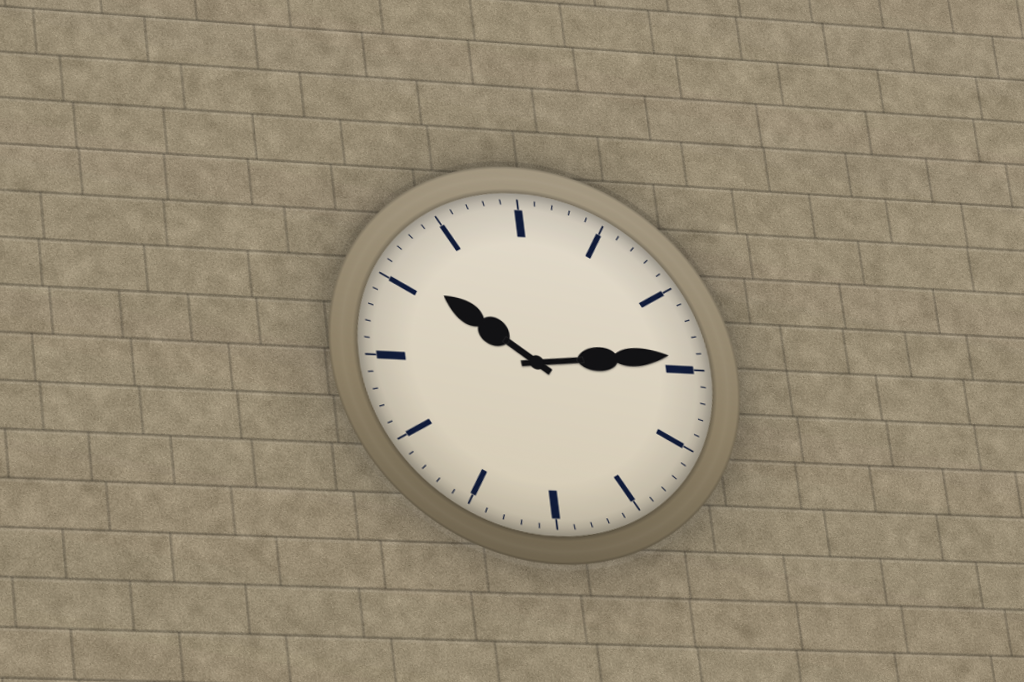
10:14
